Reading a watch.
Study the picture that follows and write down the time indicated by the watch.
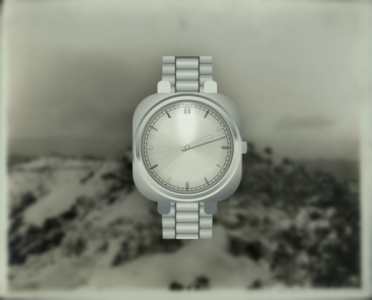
2:12
